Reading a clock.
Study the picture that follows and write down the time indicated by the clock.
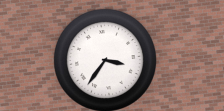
3:37
